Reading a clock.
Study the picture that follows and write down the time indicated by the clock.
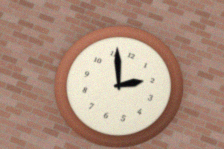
1:56
